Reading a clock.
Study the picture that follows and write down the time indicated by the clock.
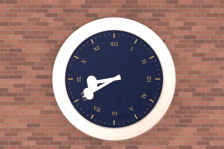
8:40
